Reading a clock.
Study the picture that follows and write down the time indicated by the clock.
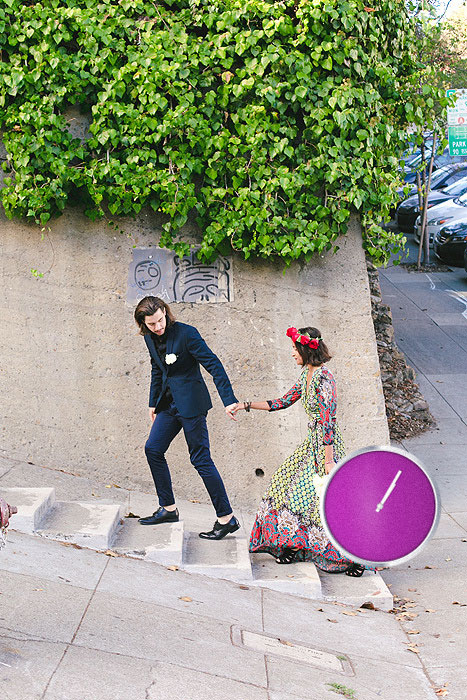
1:05
